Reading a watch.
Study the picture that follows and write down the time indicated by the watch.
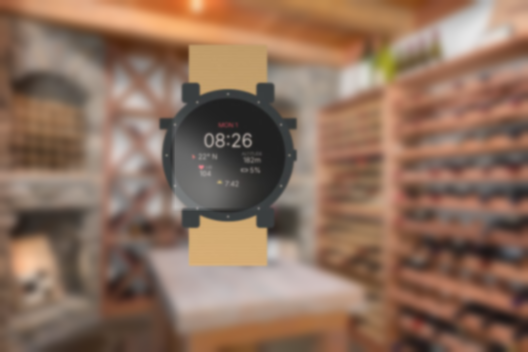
8:26
